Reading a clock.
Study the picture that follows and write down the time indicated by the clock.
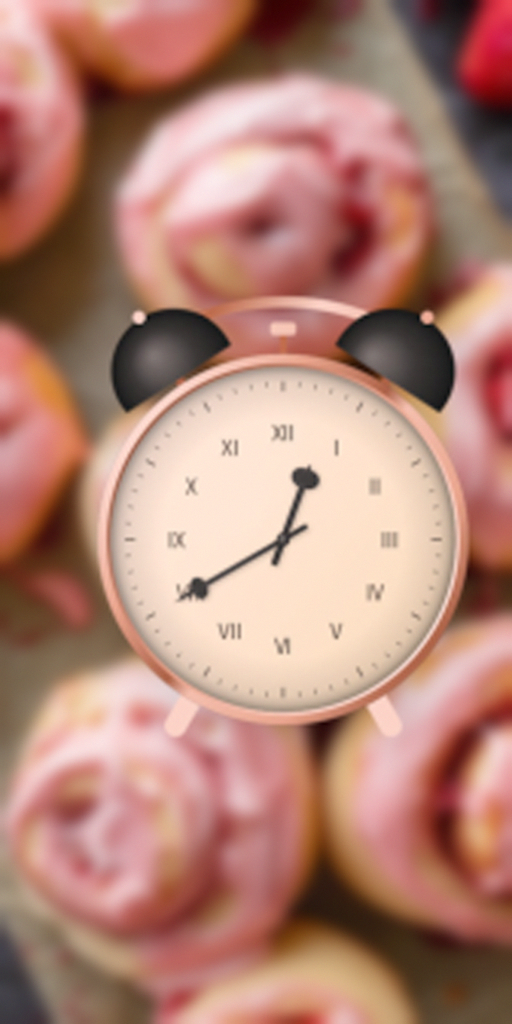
12:40
